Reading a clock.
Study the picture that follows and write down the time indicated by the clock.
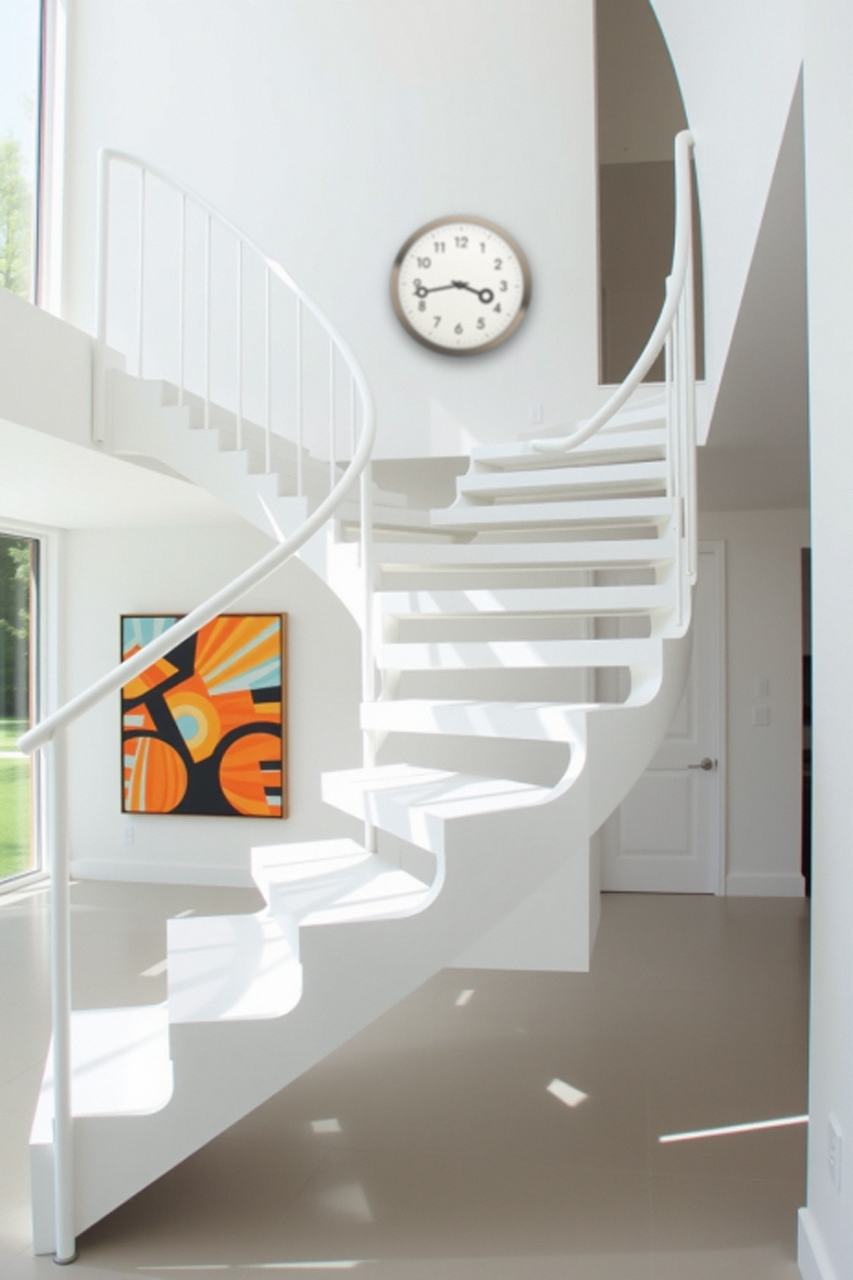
3:43
